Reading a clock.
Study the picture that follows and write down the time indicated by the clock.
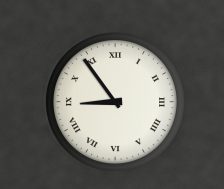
8:54
